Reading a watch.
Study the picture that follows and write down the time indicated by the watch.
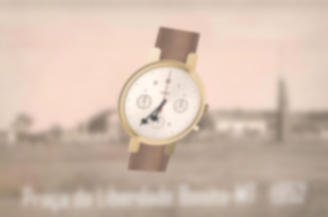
6:36
